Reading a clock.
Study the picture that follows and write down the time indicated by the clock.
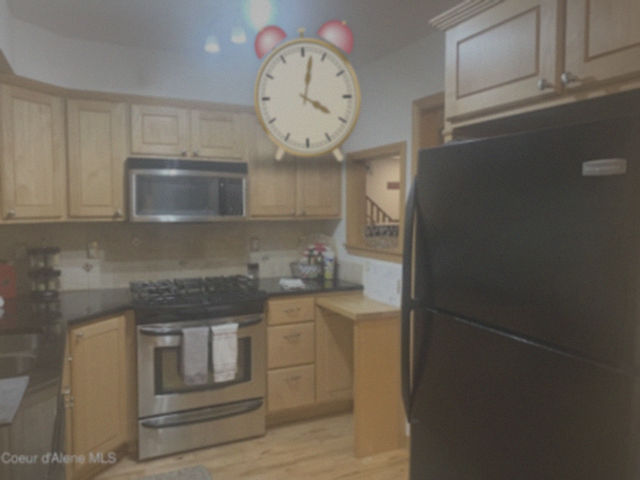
4:02
